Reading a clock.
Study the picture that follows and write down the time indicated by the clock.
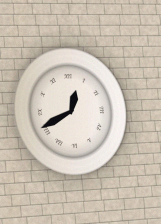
12:41
